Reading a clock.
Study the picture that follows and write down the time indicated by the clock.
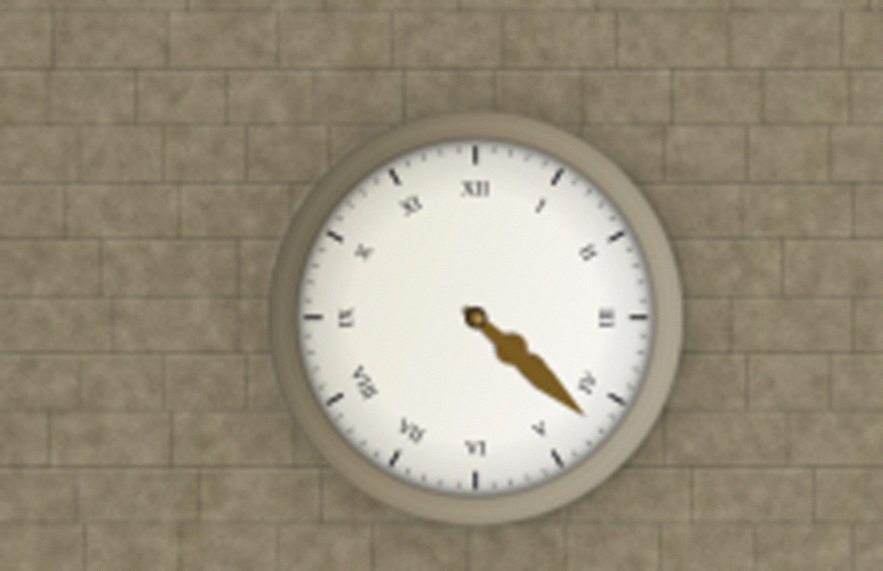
4:22
